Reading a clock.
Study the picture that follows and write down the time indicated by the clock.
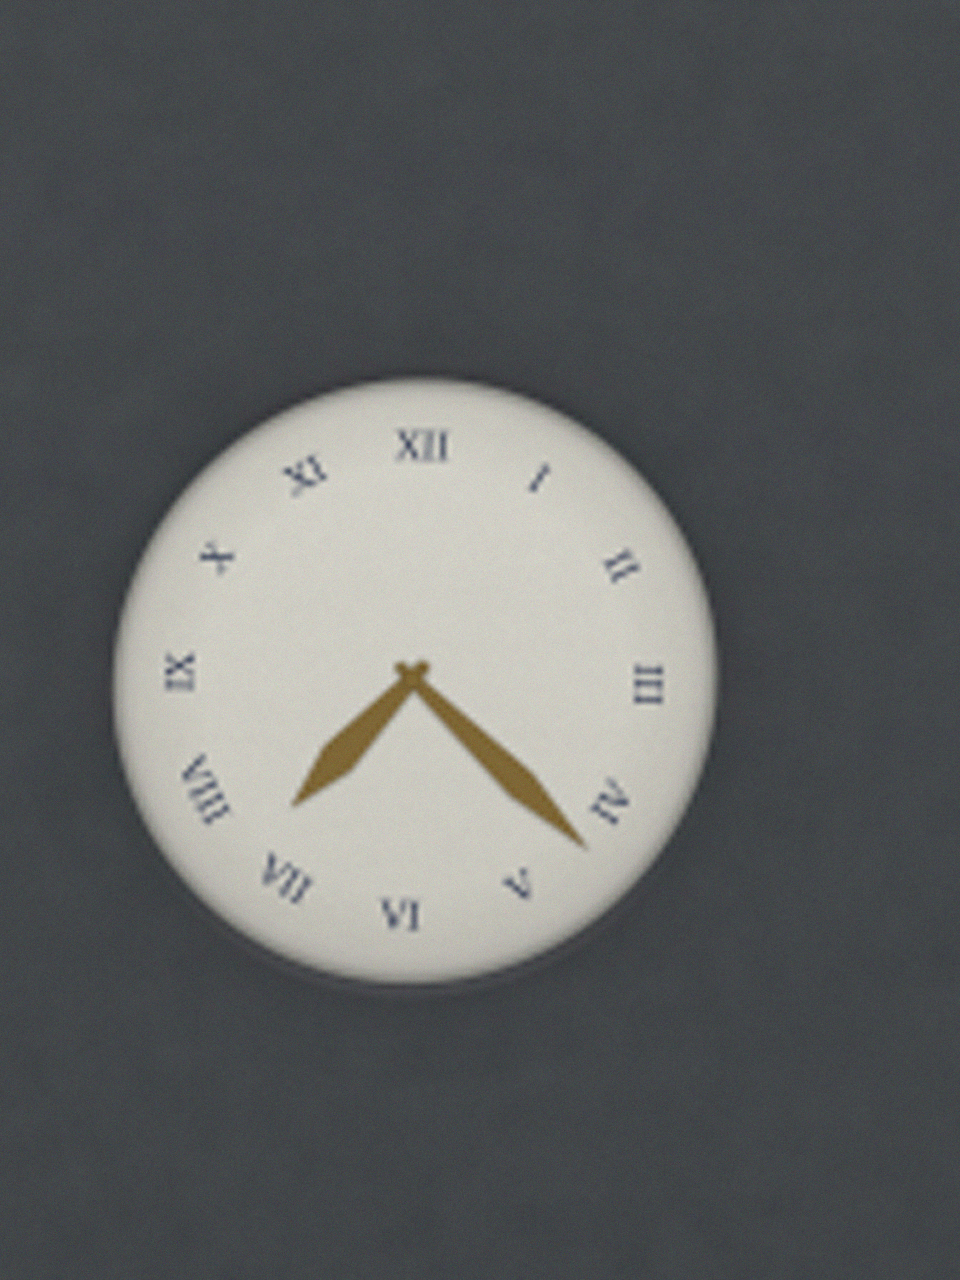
7:22
